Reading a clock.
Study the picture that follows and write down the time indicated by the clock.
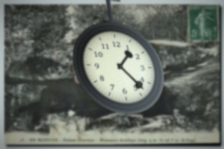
1:23
